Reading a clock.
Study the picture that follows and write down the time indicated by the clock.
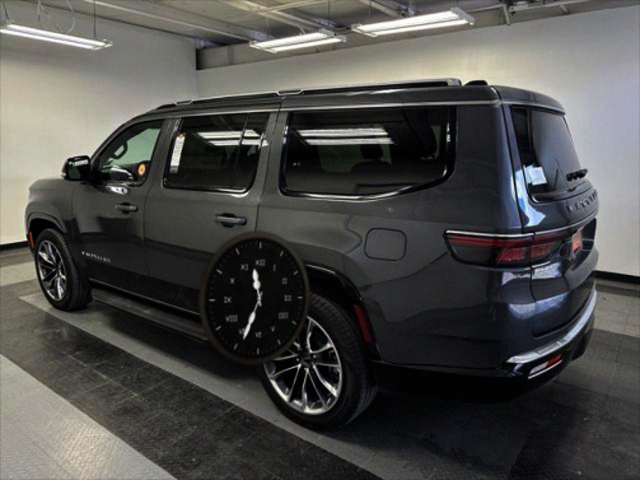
11:34
